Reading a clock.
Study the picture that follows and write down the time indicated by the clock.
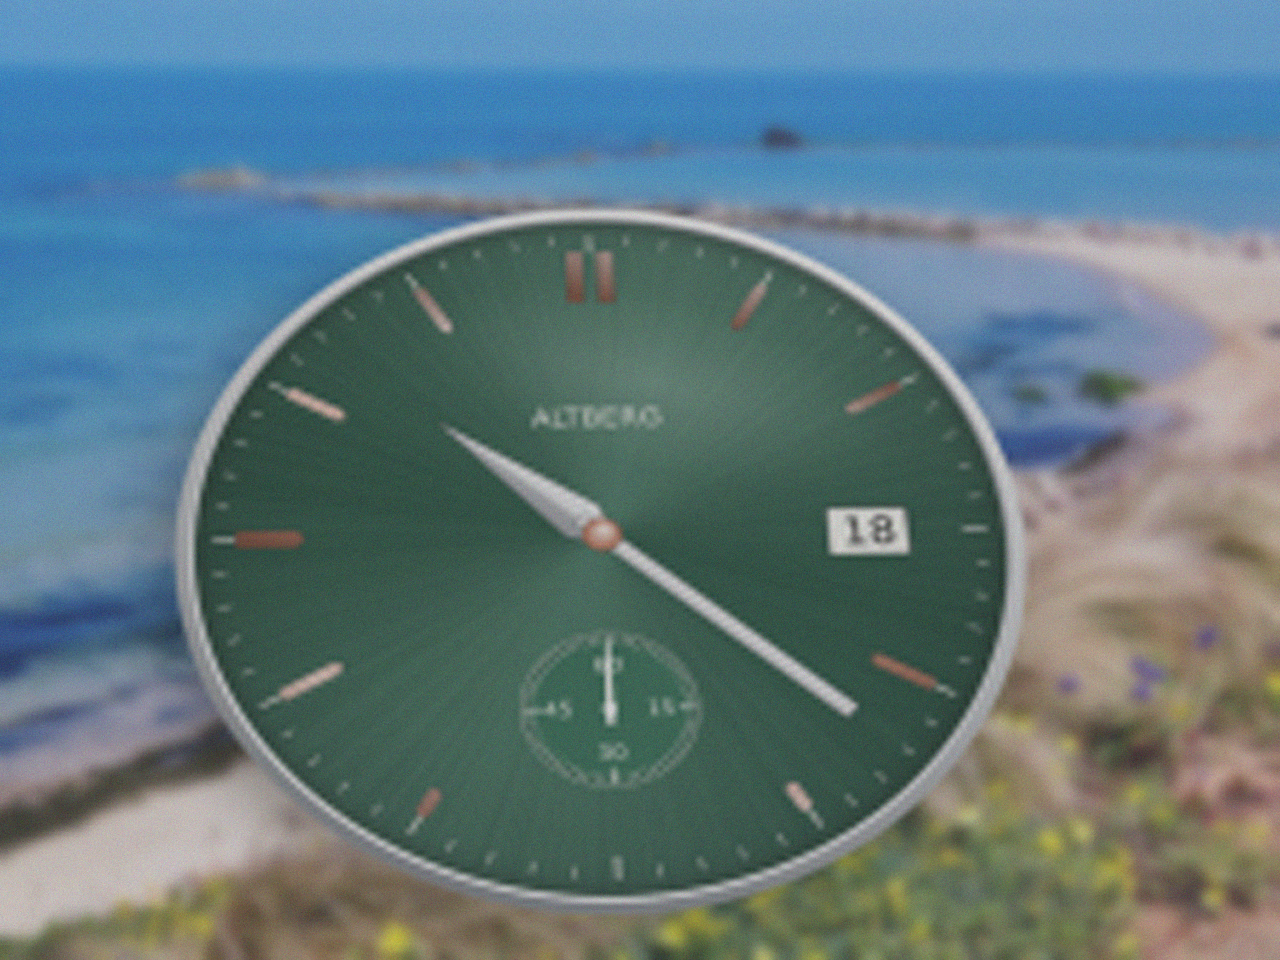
10:22
